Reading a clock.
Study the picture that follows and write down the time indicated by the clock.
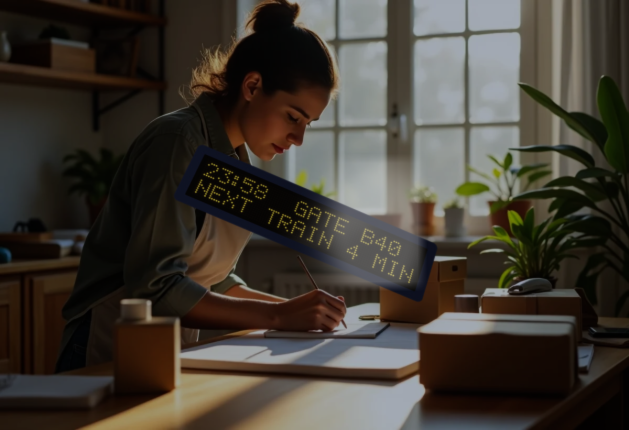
23:58
